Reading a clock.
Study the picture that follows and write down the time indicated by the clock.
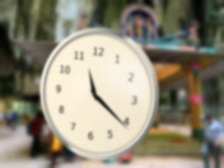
11:21
